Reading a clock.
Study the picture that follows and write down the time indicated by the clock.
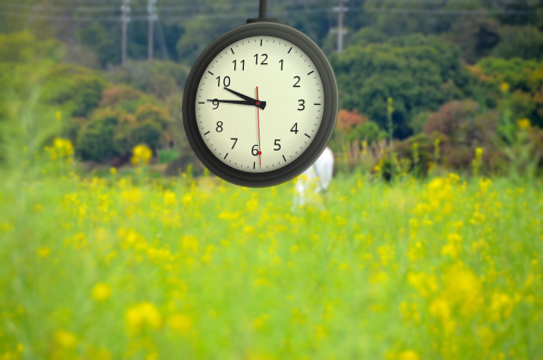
9:45:29
